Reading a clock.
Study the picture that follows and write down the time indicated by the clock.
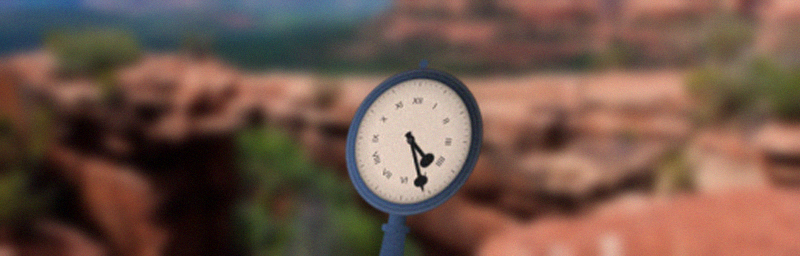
4:26
